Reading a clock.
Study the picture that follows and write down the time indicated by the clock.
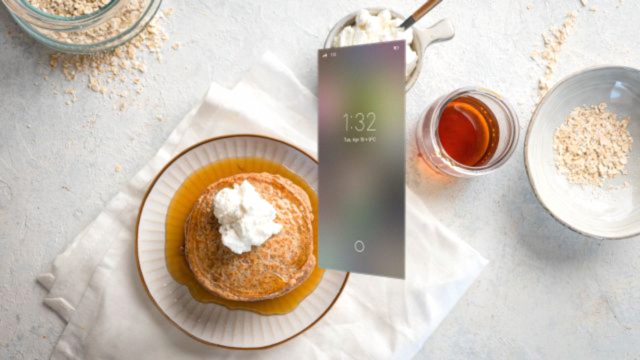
1:32
